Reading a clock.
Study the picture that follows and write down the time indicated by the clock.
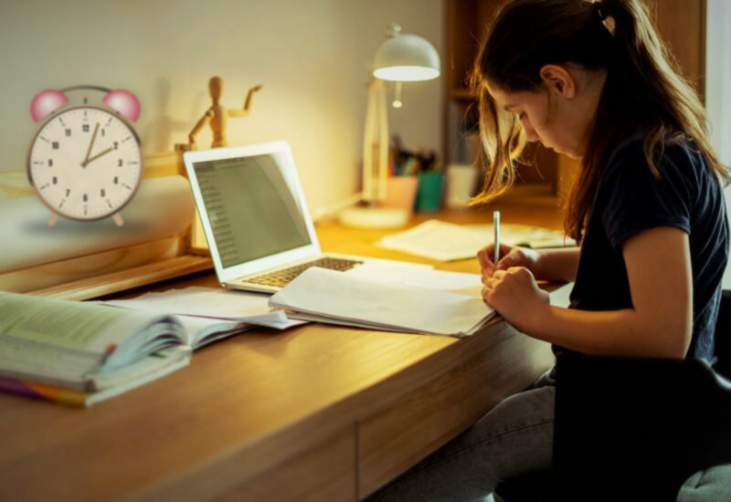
2:03
